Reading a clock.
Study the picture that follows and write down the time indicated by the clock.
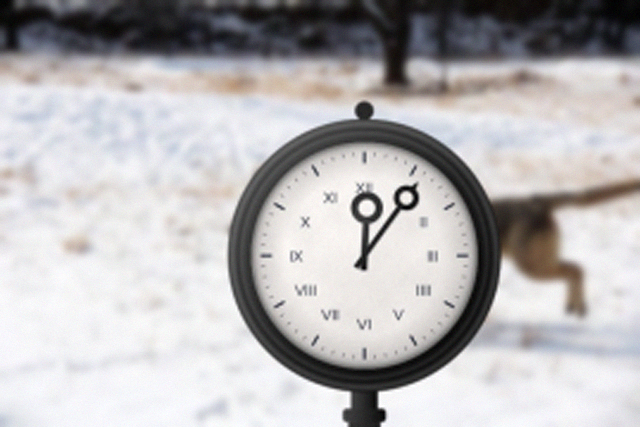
12:06
